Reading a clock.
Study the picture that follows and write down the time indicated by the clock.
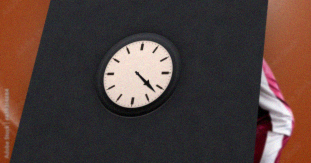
4:22
